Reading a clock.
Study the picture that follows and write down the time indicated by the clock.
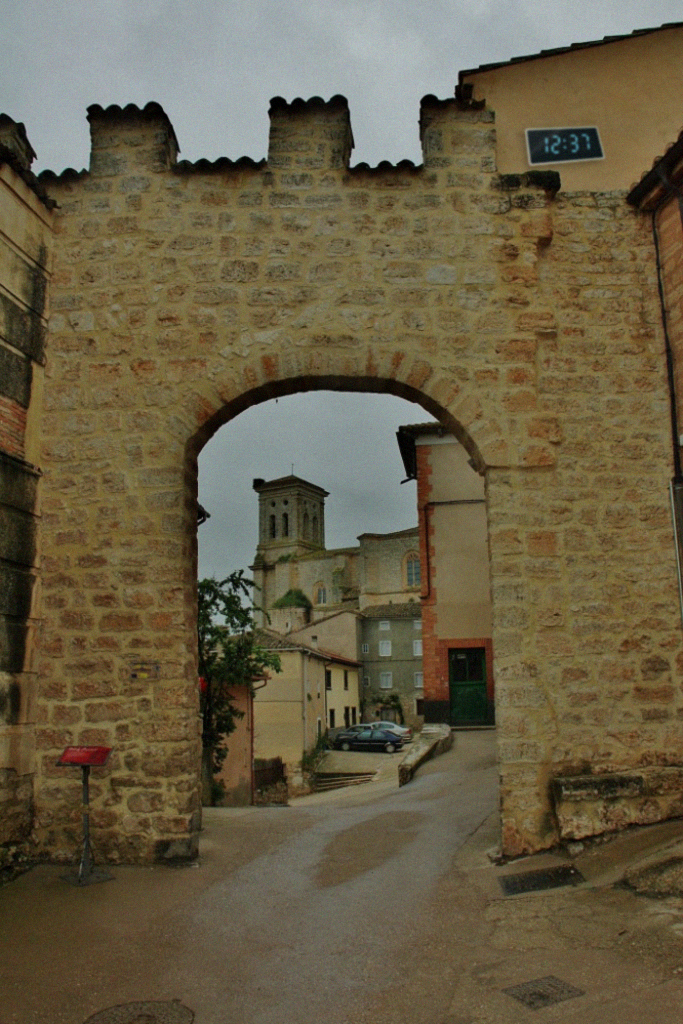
12:37
